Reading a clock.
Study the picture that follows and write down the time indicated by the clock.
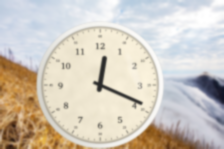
12:19
